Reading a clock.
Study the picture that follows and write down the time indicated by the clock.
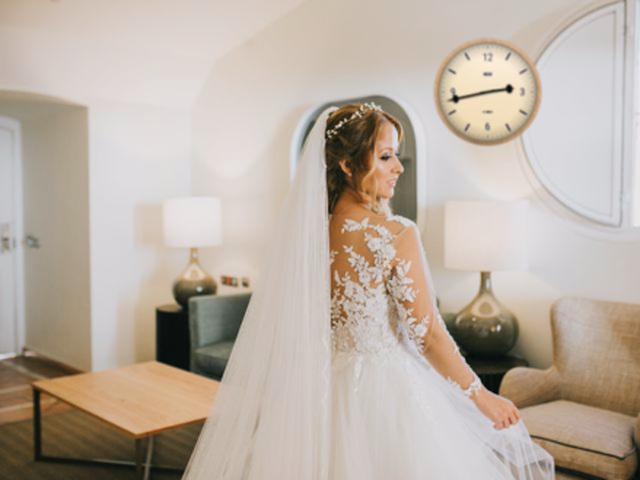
2:43
